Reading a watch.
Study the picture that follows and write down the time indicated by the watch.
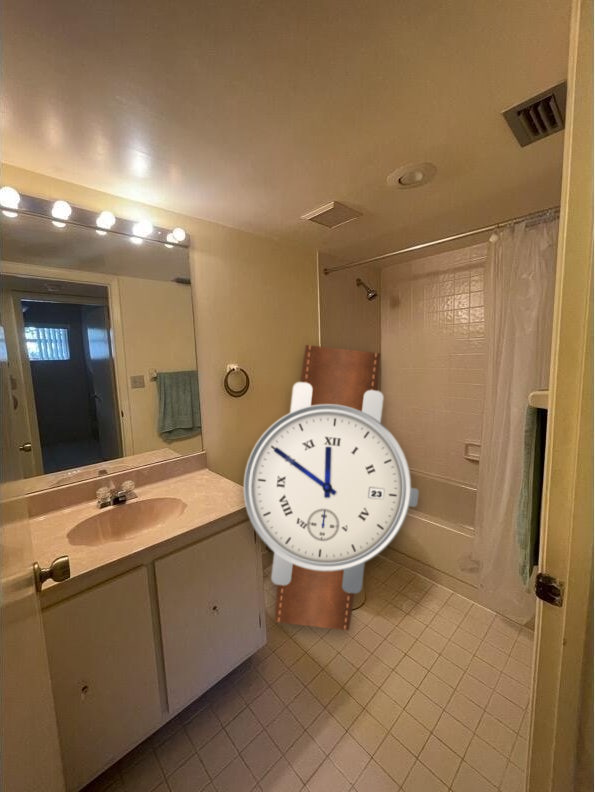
11:50
